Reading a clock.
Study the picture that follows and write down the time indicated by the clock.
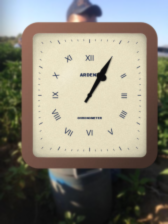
1:05
